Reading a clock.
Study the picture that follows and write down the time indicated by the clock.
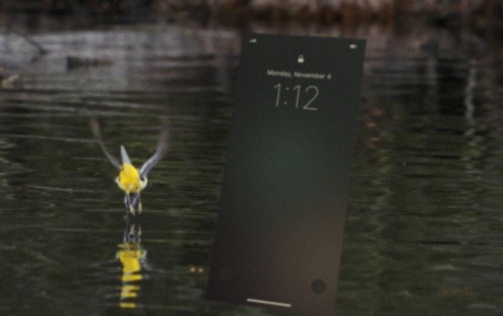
1:12
